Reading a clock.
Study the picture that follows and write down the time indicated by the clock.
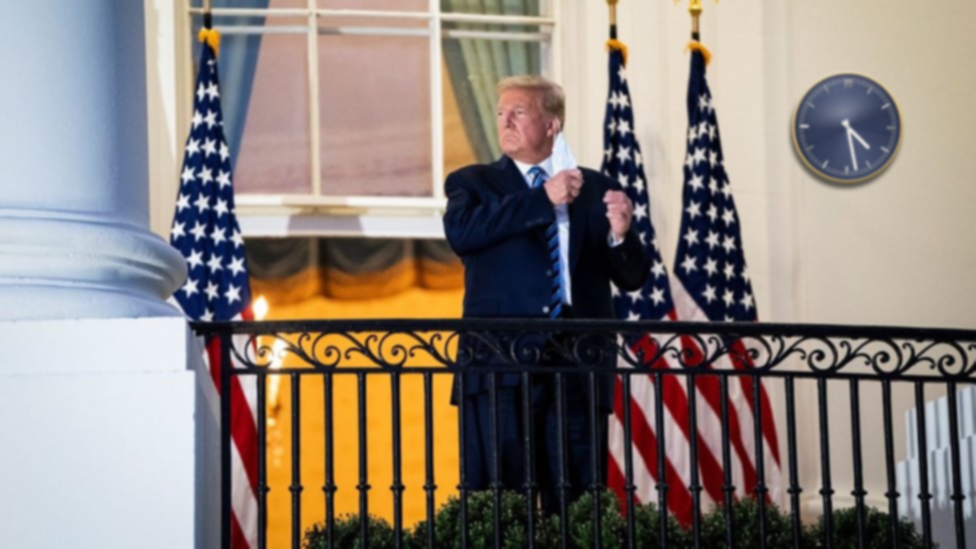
4:28
